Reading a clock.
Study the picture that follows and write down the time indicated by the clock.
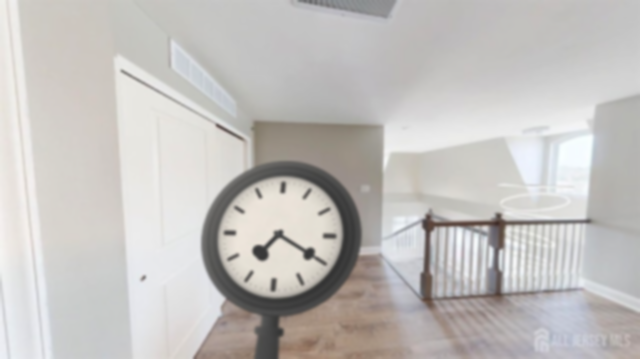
7:20
